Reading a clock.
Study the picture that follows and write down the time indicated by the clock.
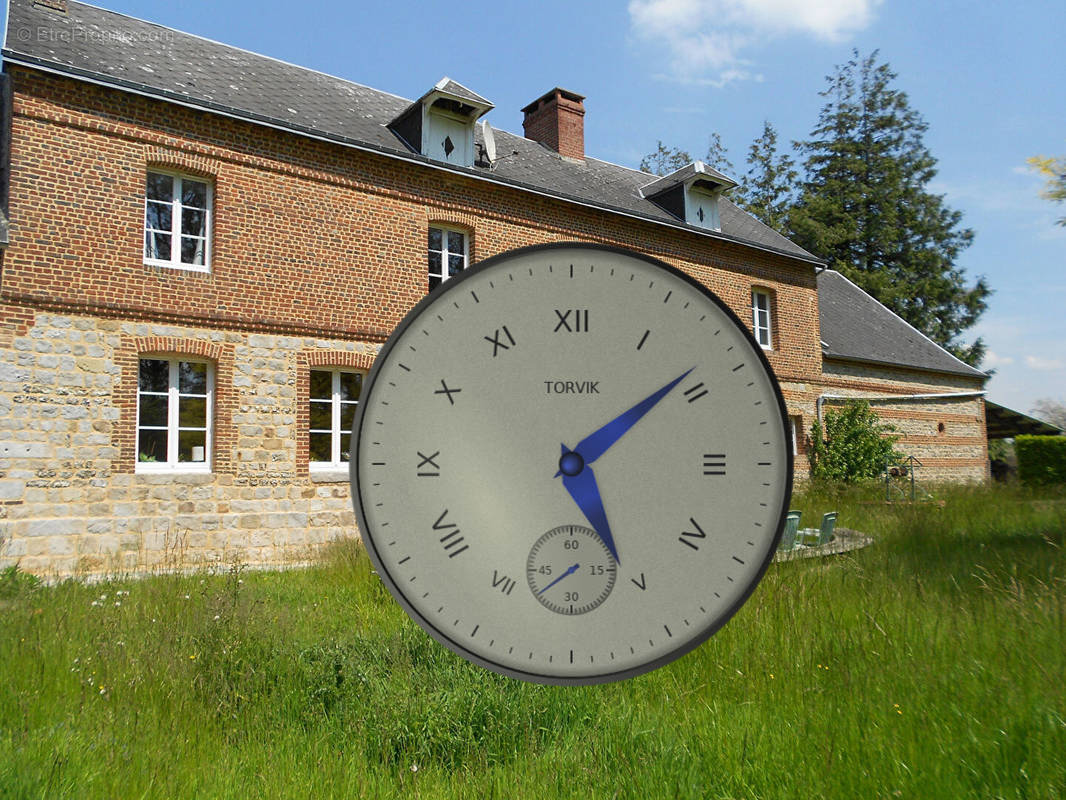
5:08:39
